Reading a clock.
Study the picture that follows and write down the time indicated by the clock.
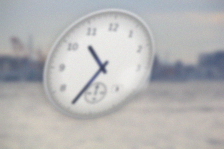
10:35
